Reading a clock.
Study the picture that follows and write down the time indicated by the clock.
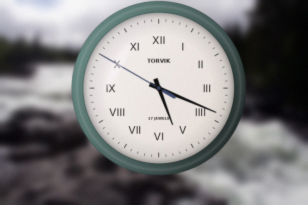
5:18:50
